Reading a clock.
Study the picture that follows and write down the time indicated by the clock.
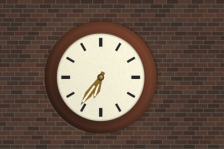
6:36
